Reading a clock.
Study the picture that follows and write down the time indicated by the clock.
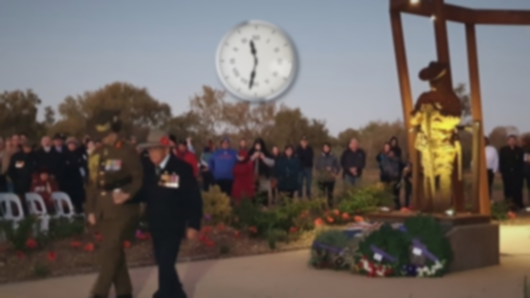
11:32
